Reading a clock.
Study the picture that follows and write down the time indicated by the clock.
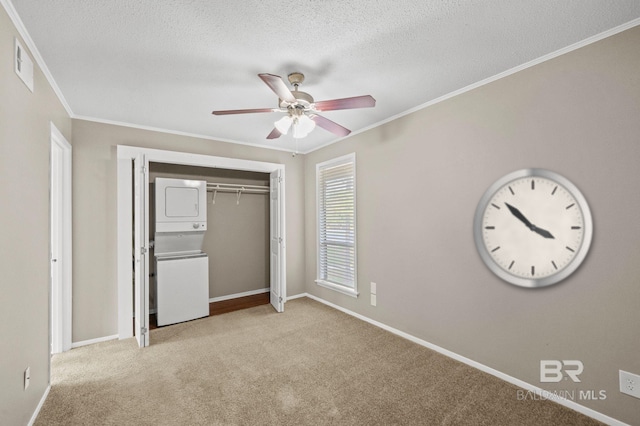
3:52
